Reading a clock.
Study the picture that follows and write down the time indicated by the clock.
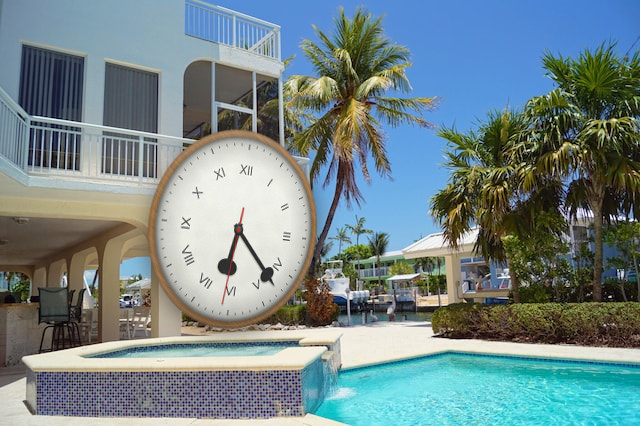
6:22:31
